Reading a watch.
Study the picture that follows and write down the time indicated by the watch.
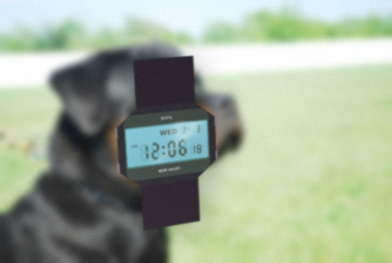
12:06:18
